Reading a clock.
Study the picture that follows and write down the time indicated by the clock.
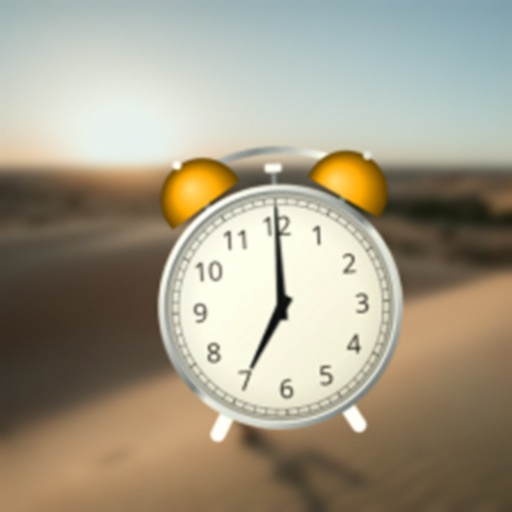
7:00
